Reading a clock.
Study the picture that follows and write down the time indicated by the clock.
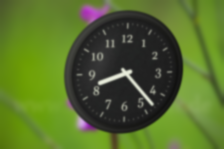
8:23
